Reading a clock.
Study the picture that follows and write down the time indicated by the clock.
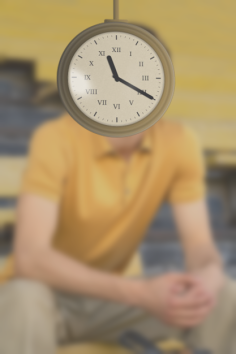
11:20
